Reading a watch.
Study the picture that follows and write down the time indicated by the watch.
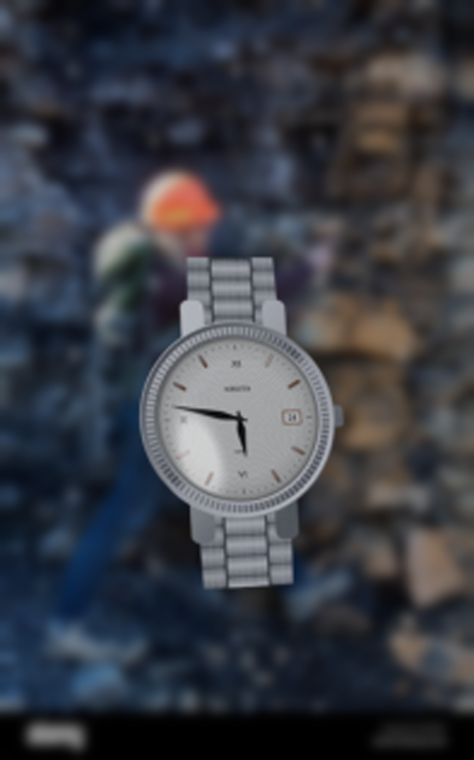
5:47
